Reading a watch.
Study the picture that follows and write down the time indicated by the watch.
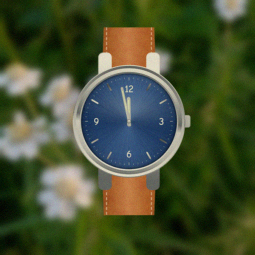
11:58
